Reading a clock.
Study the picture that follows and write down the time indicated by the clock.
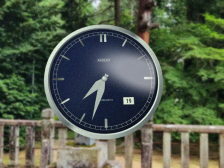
7:33
